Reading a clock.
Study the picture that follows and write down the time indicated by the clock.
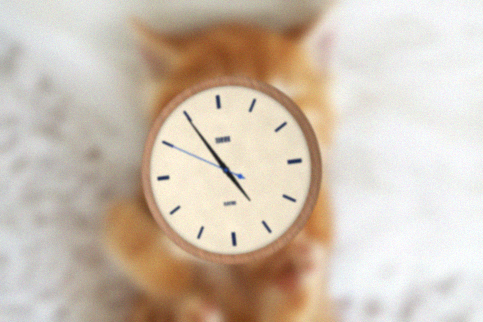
4:54:50
